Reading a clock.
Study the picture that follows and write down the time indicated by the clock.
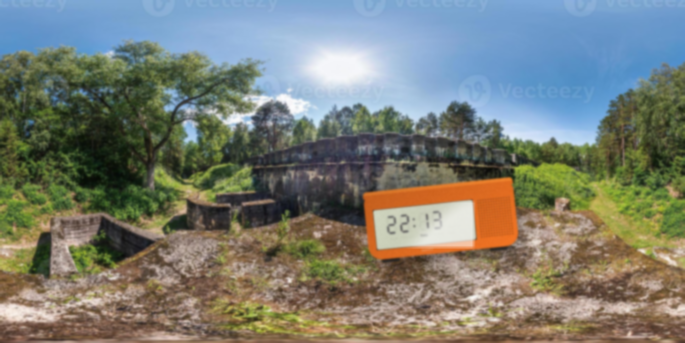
22:13
